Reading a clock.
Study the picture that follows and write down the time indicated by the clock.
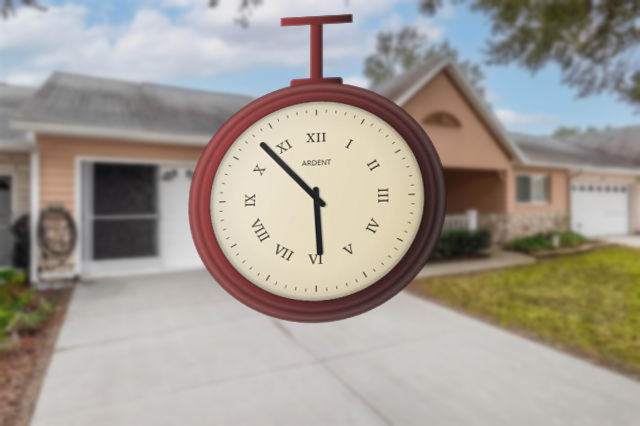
5:53
